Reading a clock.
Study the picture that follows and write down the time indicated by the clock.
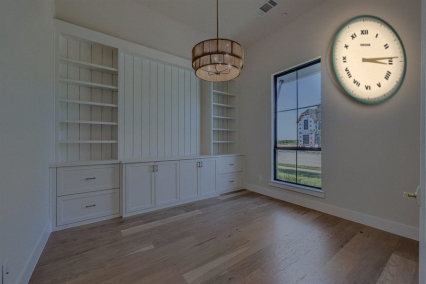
3:14
